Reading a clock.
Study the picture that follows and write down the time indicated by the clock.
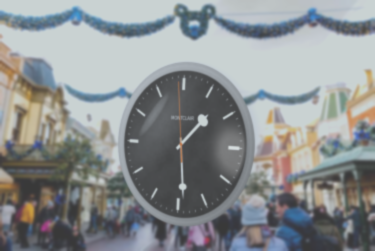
1:28:59
